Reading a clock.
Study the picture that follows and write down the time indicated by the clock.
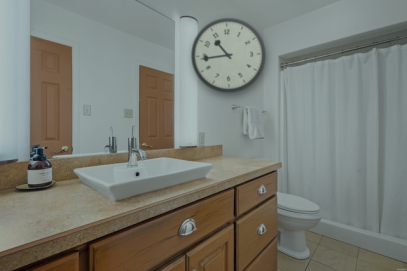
10:44
